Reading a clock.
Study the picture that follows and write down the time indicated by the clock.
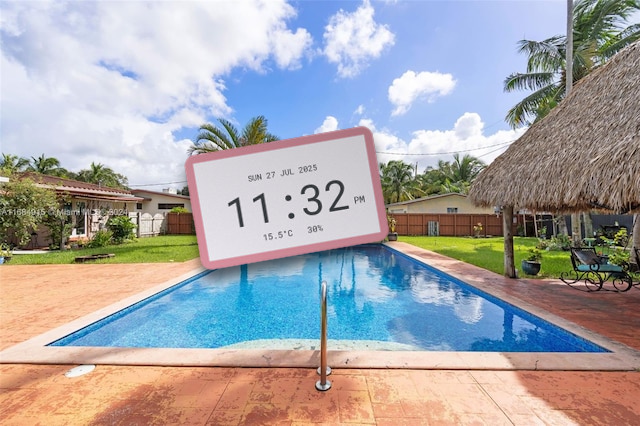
11:32
